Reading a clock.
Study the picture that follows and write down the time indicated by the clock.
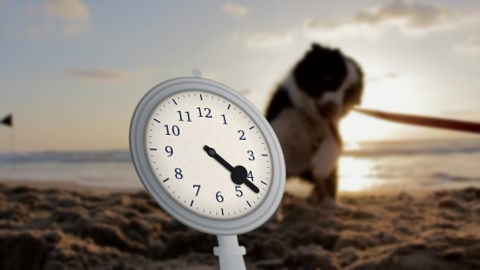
4:22
